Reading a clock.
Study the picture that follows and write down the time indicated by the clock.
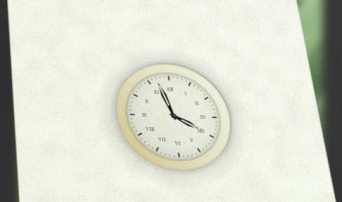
3:57
